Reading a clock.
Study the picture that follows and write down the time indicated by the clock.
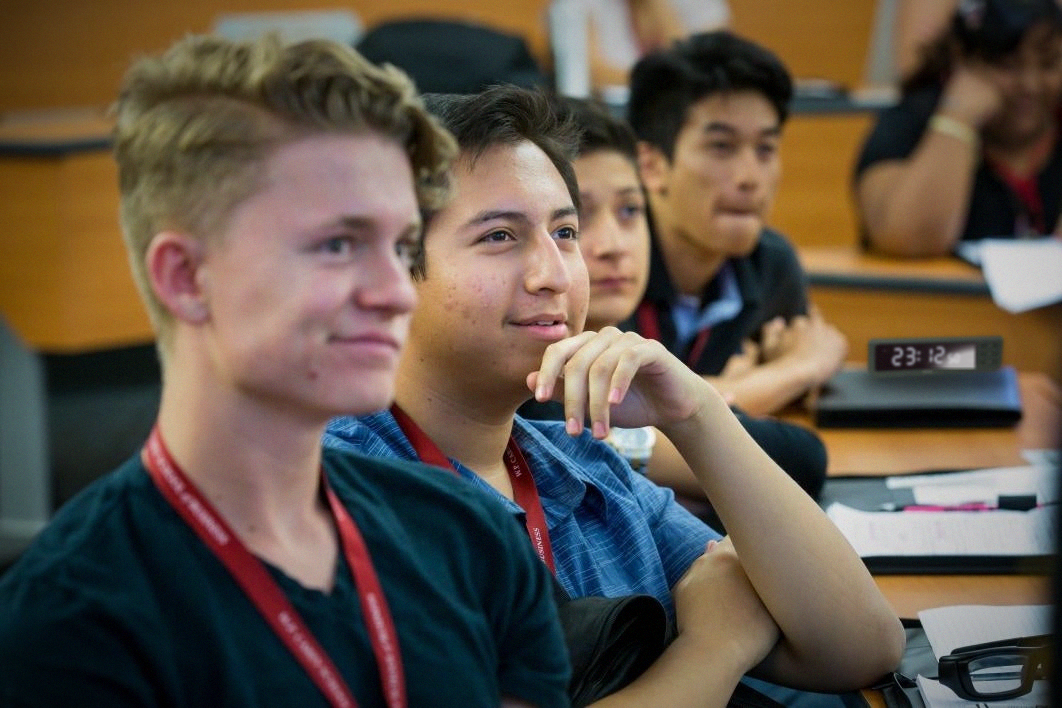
23:12
